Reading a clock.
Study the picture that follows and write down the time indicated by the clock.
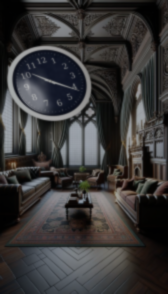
10:21
